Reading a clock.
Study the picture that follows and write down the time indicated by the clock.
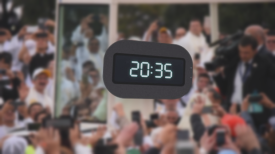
20:35
